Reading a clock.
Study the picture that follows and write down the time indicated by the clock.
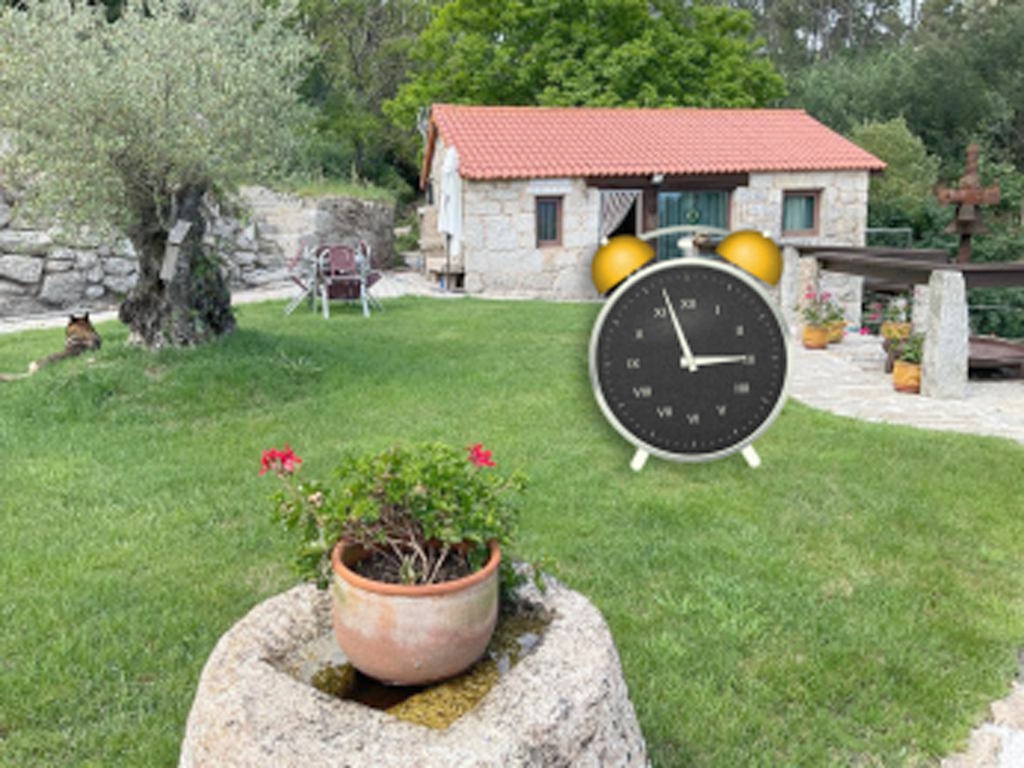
2:57
